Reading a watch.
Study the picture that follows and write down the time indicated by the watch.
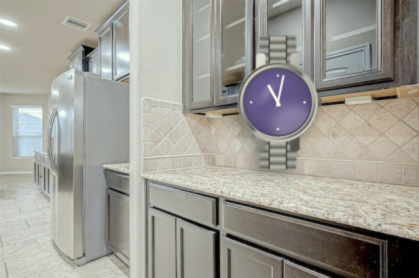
11:02
